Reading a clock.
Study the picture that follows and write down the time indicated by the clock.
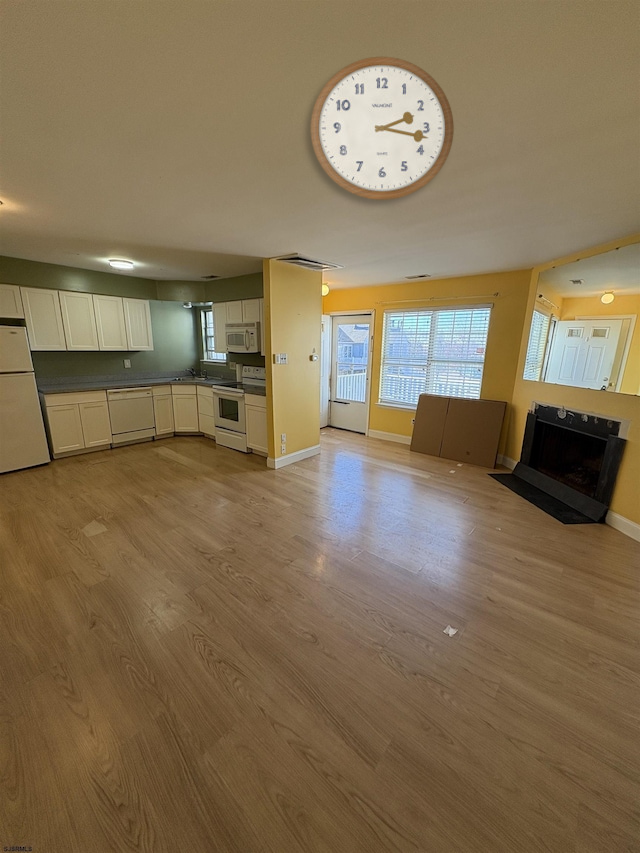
2:17
